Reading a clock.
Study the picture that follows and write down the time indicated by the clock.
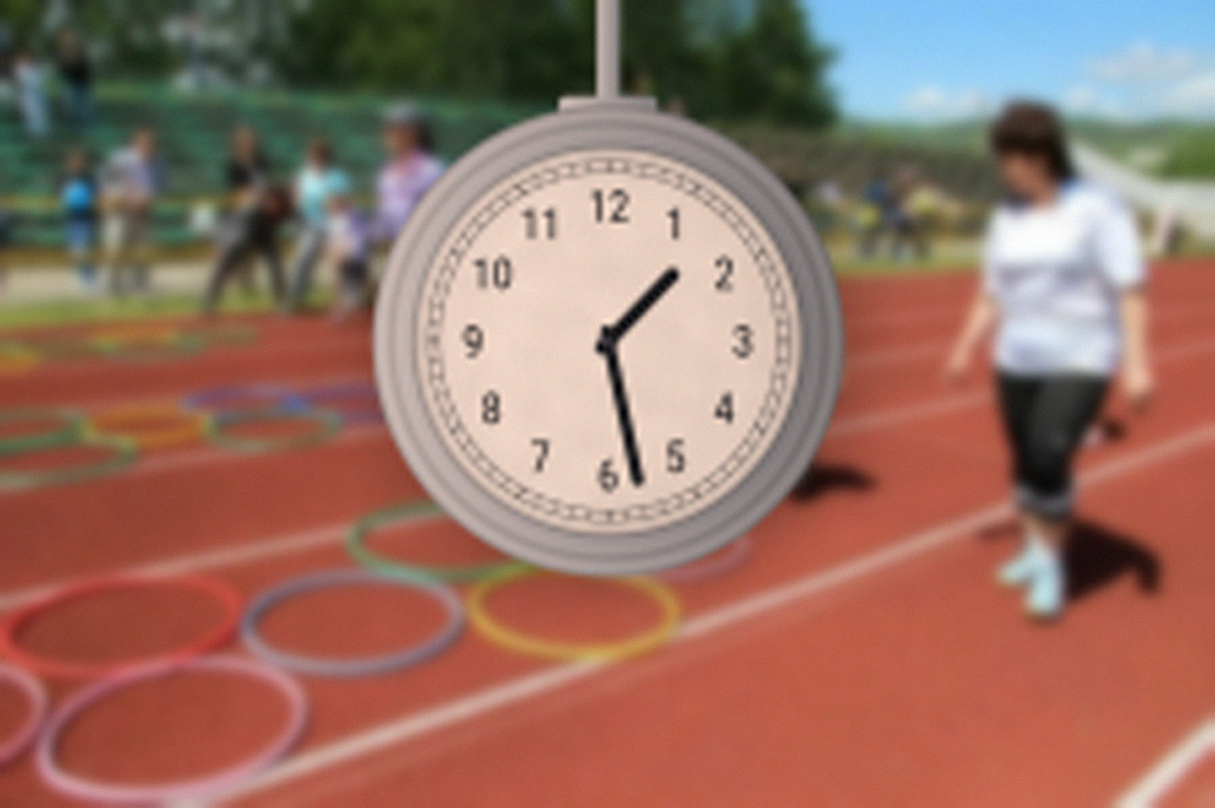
1:28
